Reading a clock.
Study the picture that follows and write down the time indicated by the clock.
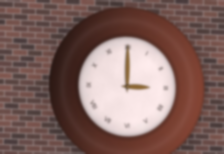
3:00
